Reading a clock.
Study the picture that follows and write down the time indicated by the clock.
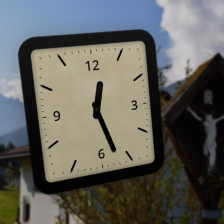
12:27
